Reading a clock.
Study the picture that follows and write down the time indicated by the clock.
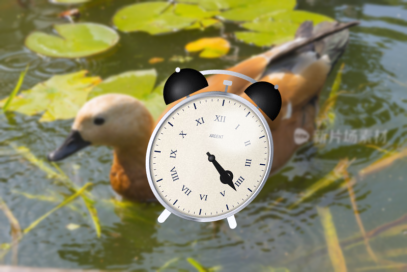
4:22
